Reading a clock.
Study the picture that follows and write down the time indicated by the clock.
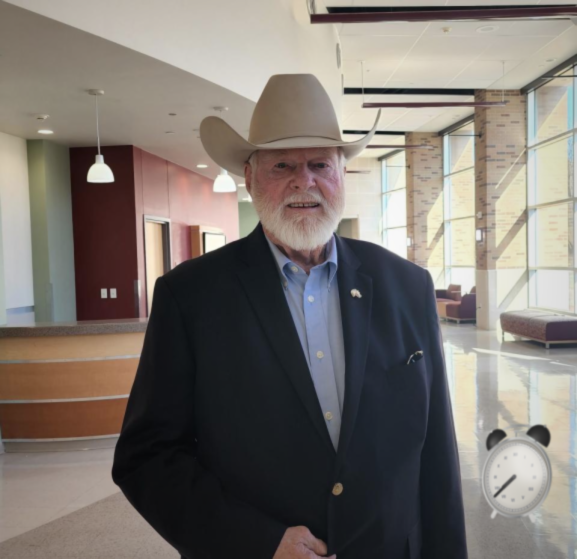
7:38
